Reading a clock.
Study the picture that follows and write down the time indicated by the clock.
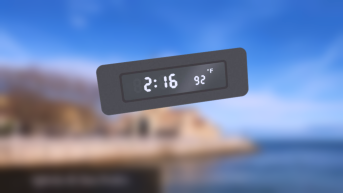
2:16
